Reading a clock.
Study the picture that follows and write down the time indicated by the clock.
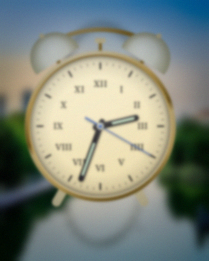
2:33:20
